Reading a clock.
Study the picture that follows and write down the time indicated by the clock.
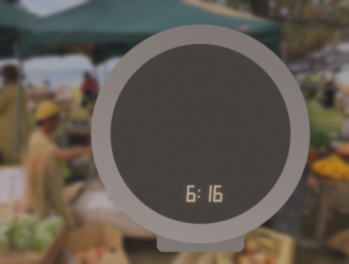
6:16
